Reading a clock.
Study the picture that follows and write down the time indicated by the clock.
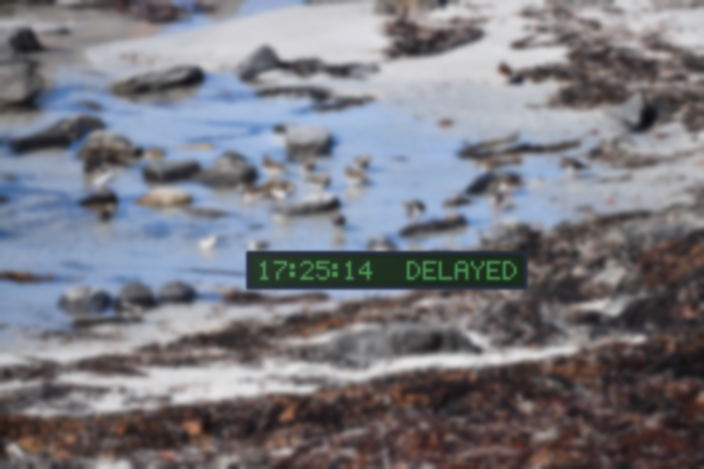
17:25:14
